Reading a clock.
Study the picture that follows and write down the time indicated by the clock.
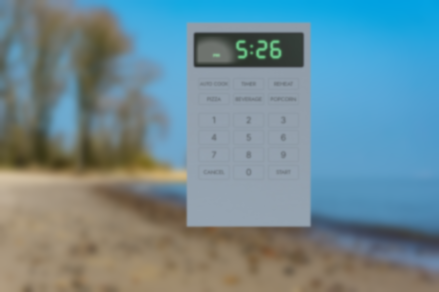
5:26
